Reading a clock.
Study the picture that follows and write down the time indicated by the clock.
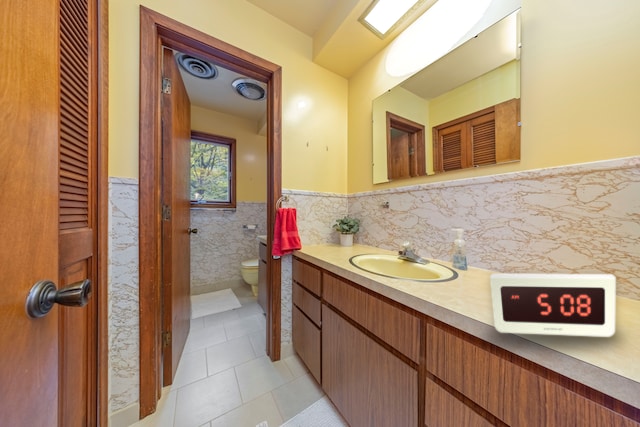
5:08
